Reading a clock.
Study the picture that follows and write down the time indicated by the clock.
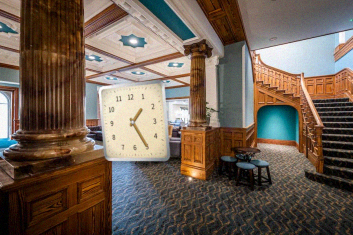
1:25
